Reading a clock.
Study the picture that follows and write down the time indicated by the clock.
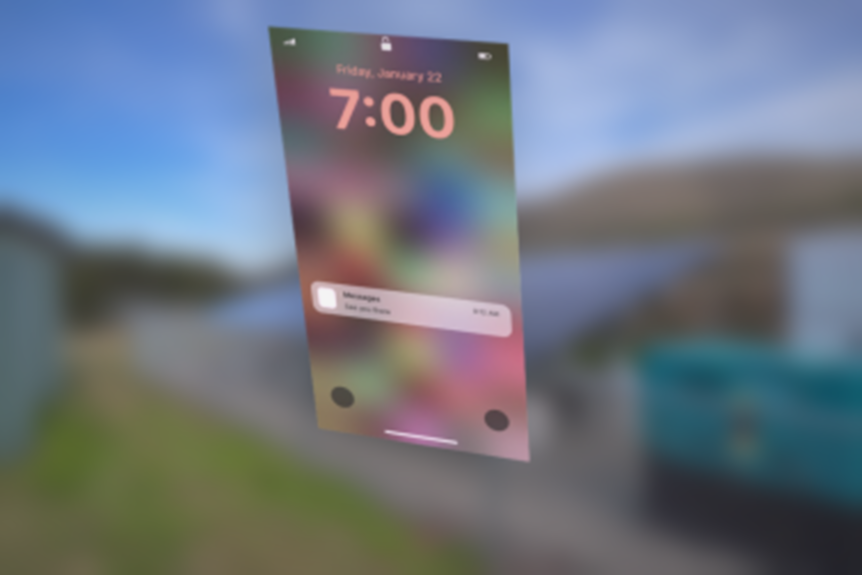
7:00
